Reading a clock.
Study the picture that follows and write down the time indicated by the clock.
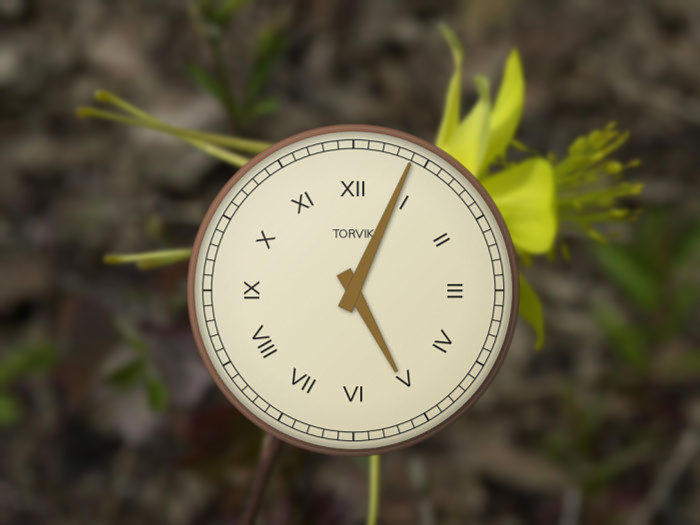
5:04
